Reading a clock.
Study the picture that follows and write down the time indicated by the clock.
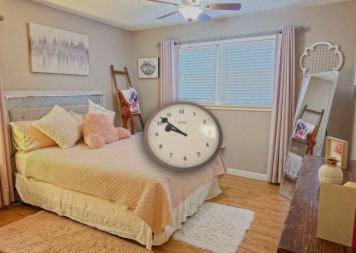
9:52
